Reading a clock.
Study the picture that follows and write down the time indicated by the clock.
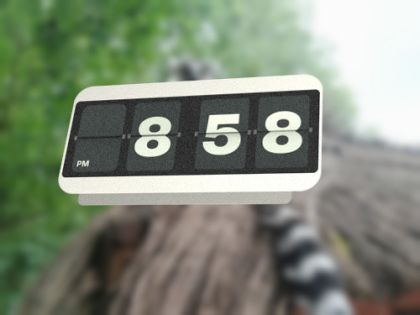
8:58
